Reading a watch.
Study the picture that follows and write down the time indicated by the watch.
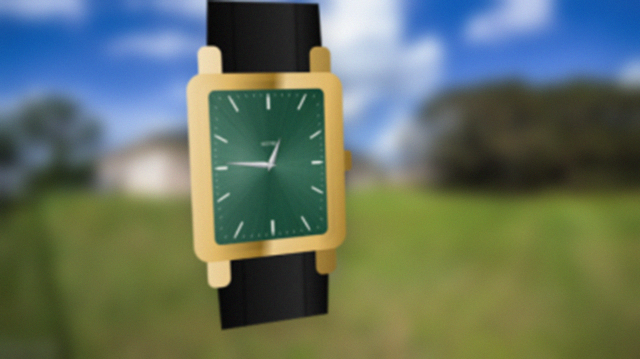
12:46
